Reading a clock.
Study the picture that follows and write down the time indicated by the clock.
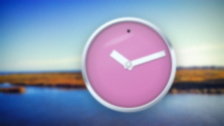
10:12
